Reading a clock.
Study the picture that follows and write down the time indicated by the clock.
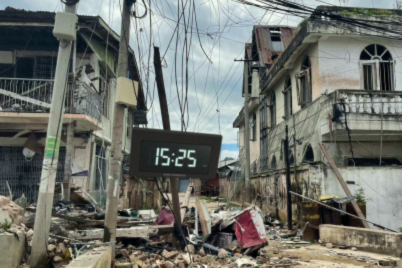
15:25
